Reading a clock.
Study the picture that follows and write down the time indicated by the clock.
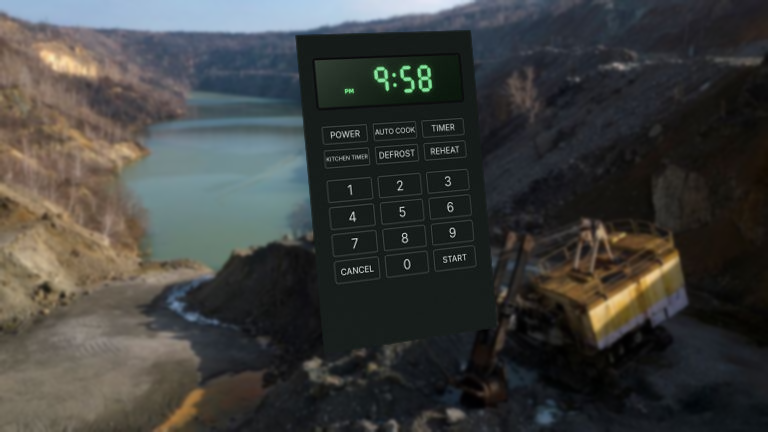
9:58
